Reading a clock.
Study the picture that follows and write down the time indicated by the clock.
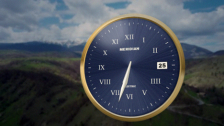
6:33
